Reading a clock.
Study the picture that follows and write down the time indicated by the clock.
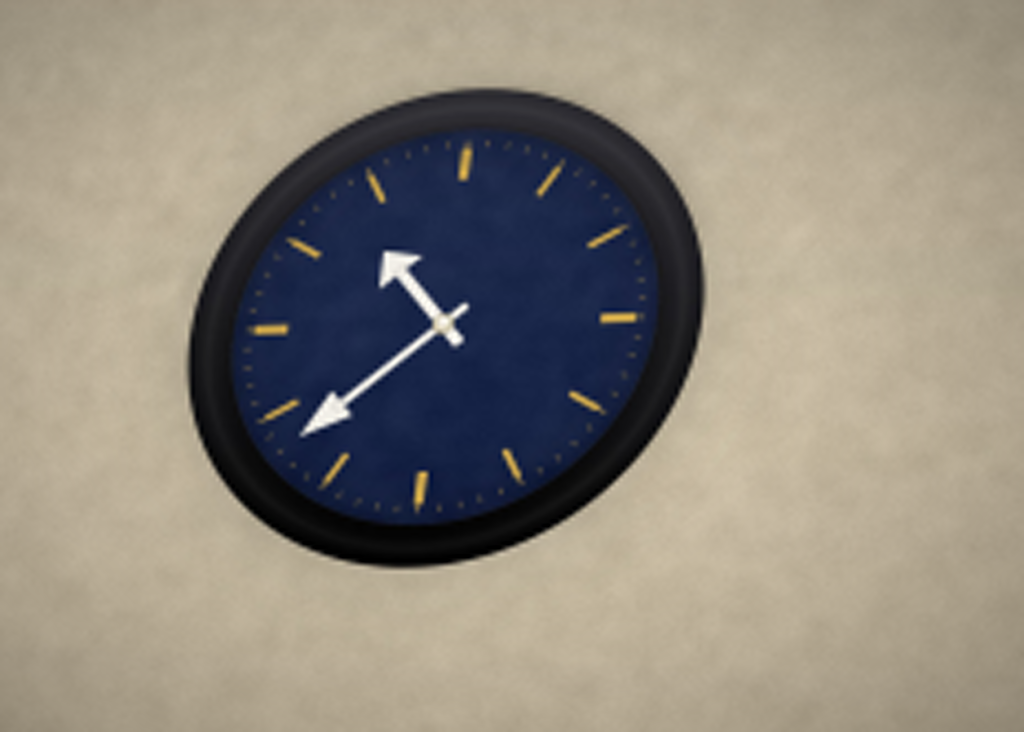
10:38
